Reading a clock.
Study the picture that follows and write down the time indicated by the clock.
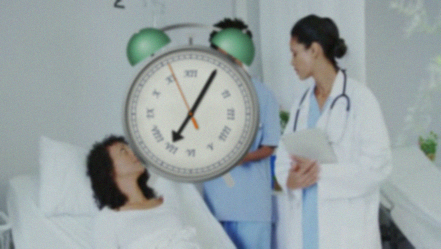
7:04:56
